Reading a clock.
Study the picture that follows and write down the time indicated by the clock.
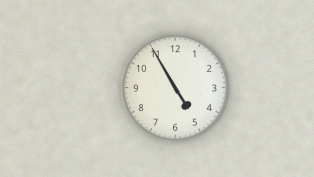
4:55
